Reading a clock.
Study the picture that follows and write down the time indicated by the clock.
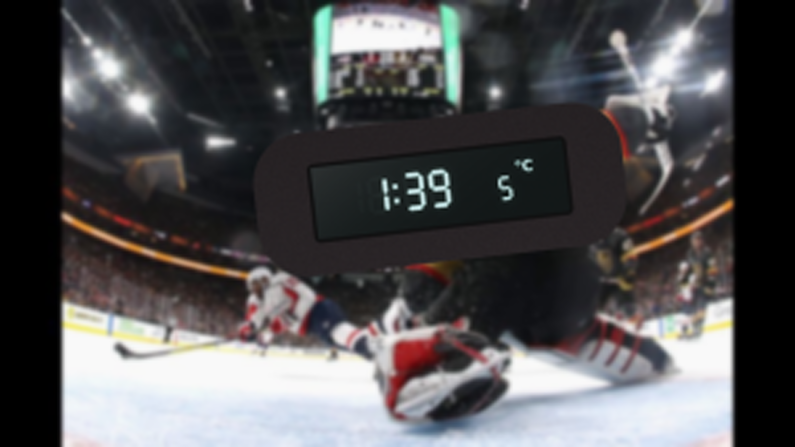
1:39
